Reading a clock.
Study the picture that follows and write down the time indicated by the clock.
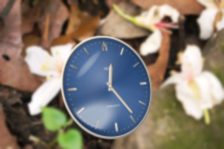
12:24
